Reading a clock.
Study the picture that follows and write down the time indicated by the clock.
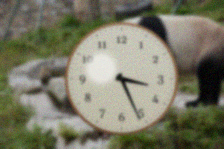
3:26
